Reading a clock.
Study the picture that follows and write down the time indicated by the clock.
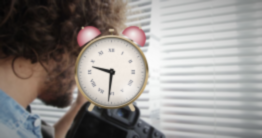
9:31
